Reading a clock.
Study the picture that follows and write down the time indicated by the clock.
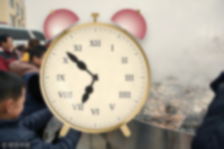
6:52
